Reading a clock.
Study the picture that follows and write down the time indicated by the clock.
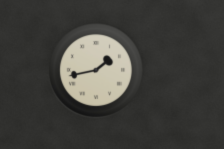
1:43
